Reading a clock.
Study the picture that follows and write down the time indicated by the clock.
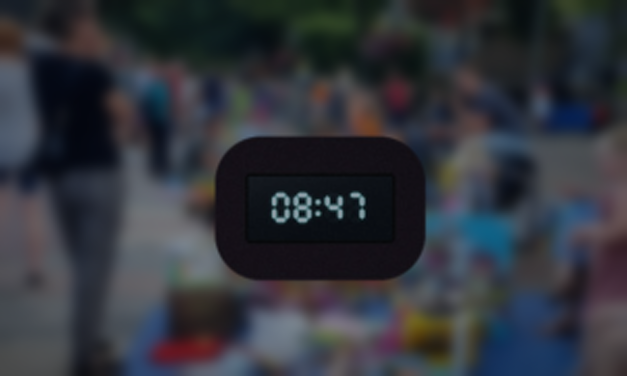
8:47
